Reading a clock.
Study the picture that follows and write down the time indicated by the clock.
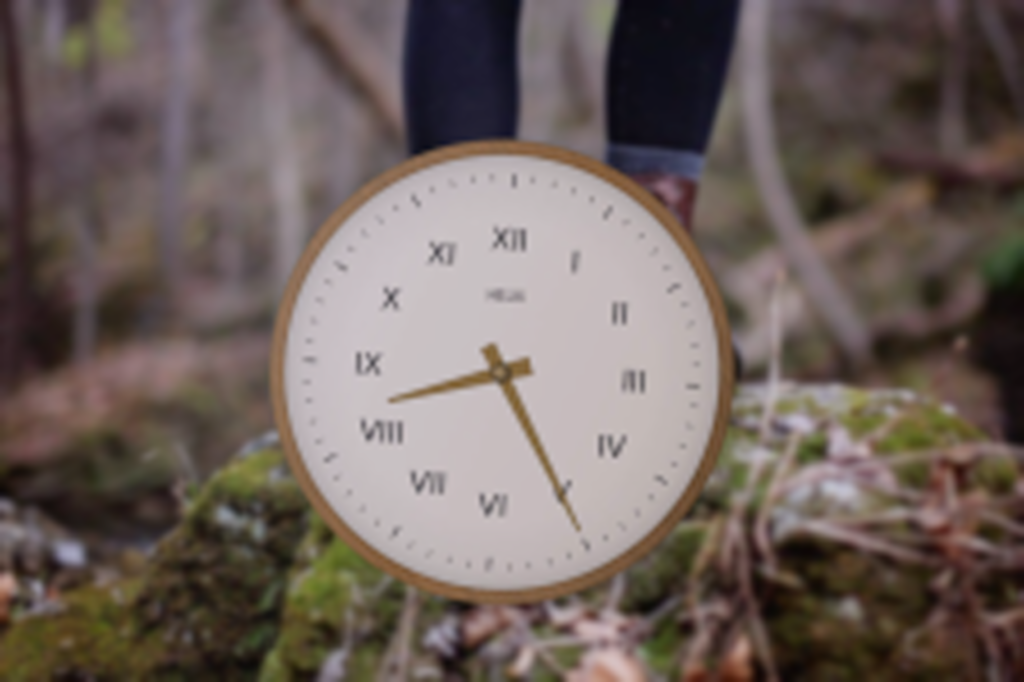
8:25
